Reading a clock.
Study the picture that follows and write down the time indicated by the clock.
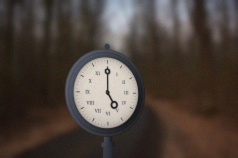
5:00
